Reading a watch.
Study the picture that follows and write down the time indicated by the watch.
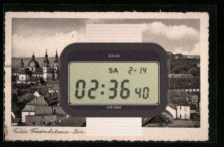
2:36:40
